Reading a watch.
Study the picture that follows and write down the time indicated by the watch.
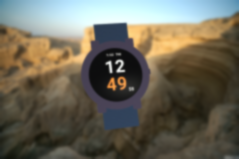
12:49
